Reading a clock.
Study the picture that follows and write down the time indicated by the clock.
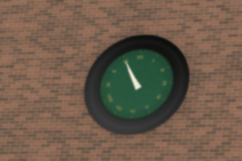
10:55
